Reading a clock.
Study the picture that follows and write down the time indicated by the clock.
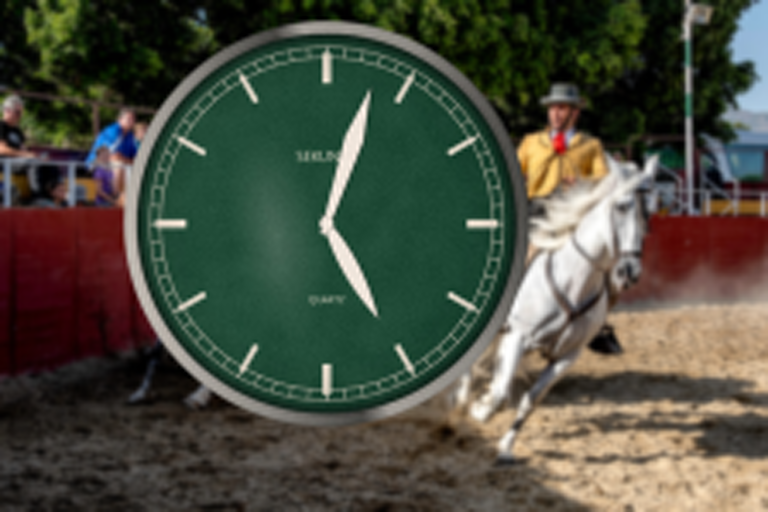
5:03
